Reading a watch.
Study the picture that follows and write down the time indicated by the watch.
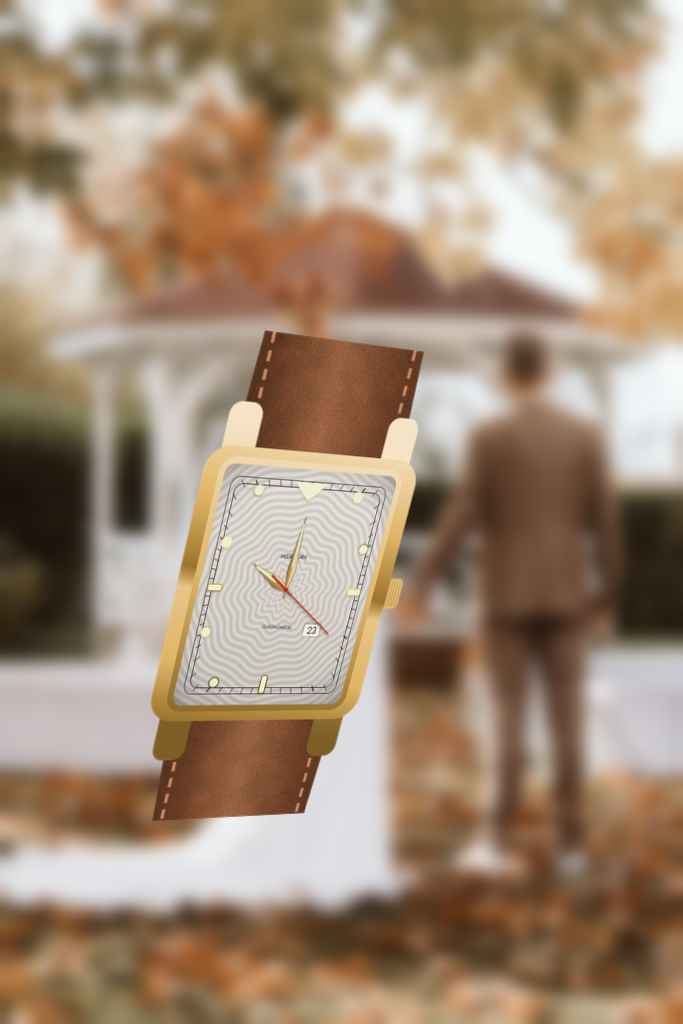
10:00:21
